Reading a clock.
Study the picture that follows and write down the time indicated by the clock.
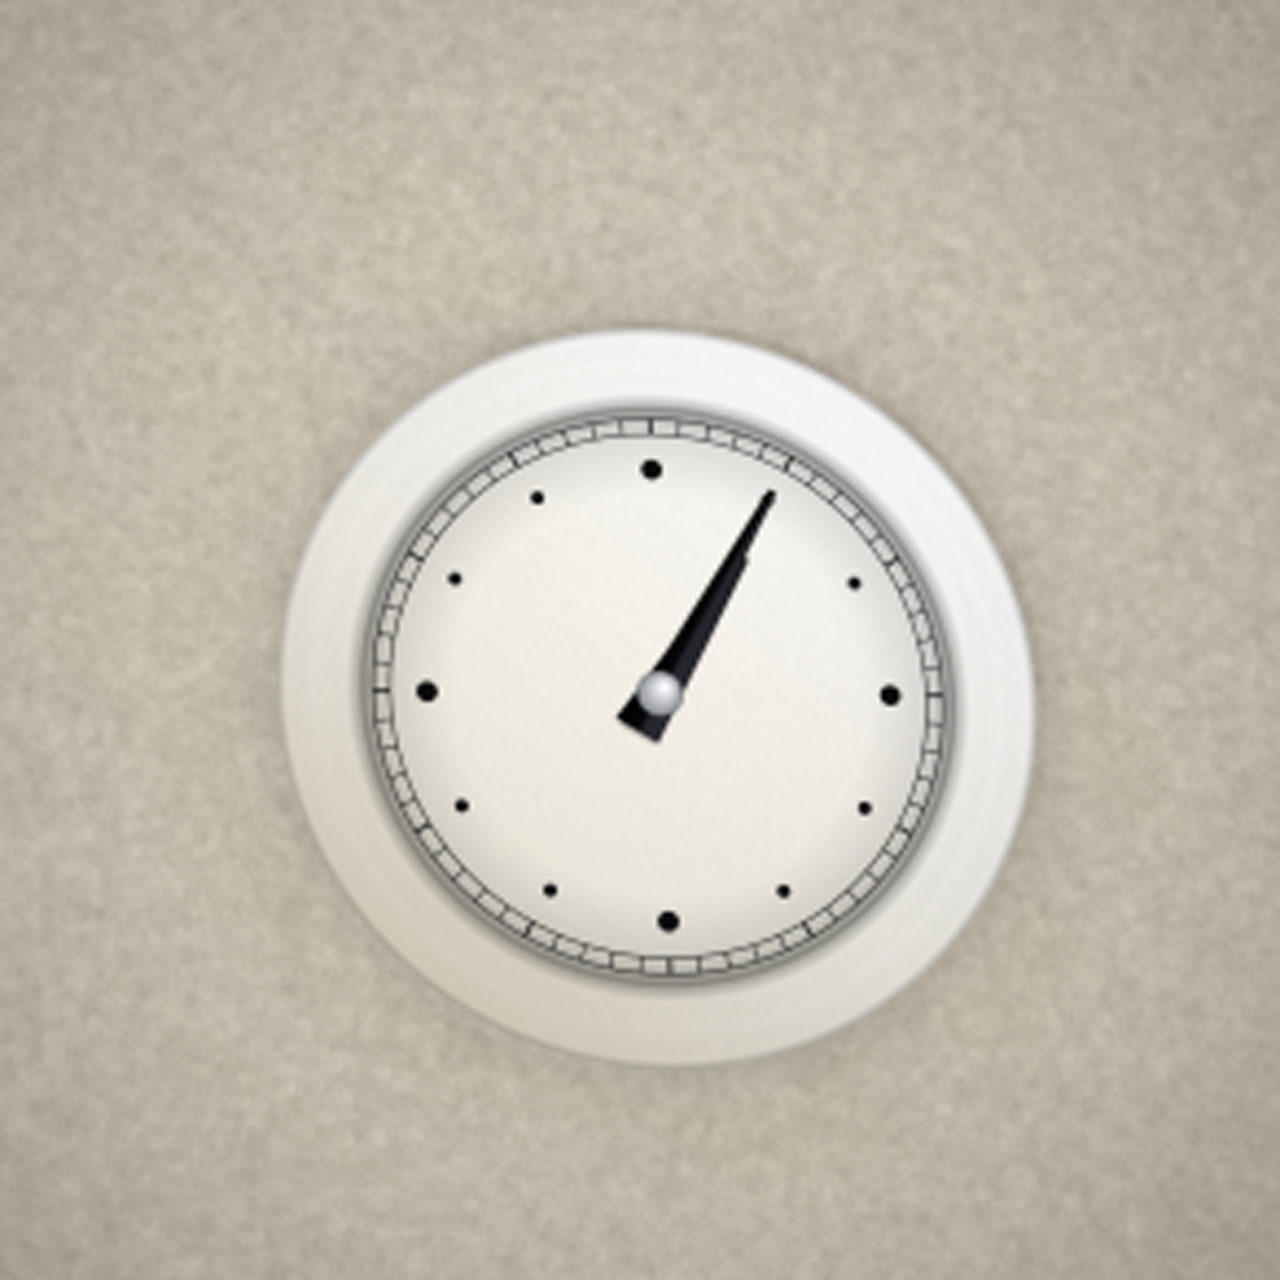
1:05
